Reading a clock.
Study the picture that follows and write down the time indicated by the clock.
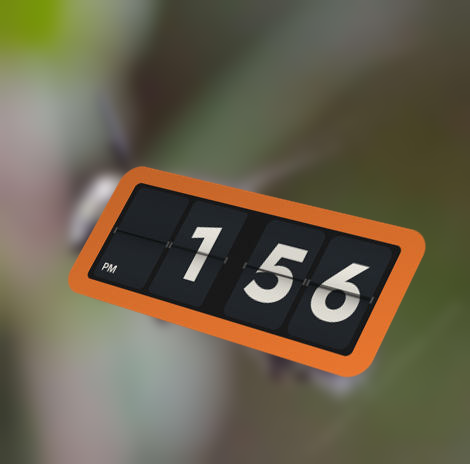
1:56
